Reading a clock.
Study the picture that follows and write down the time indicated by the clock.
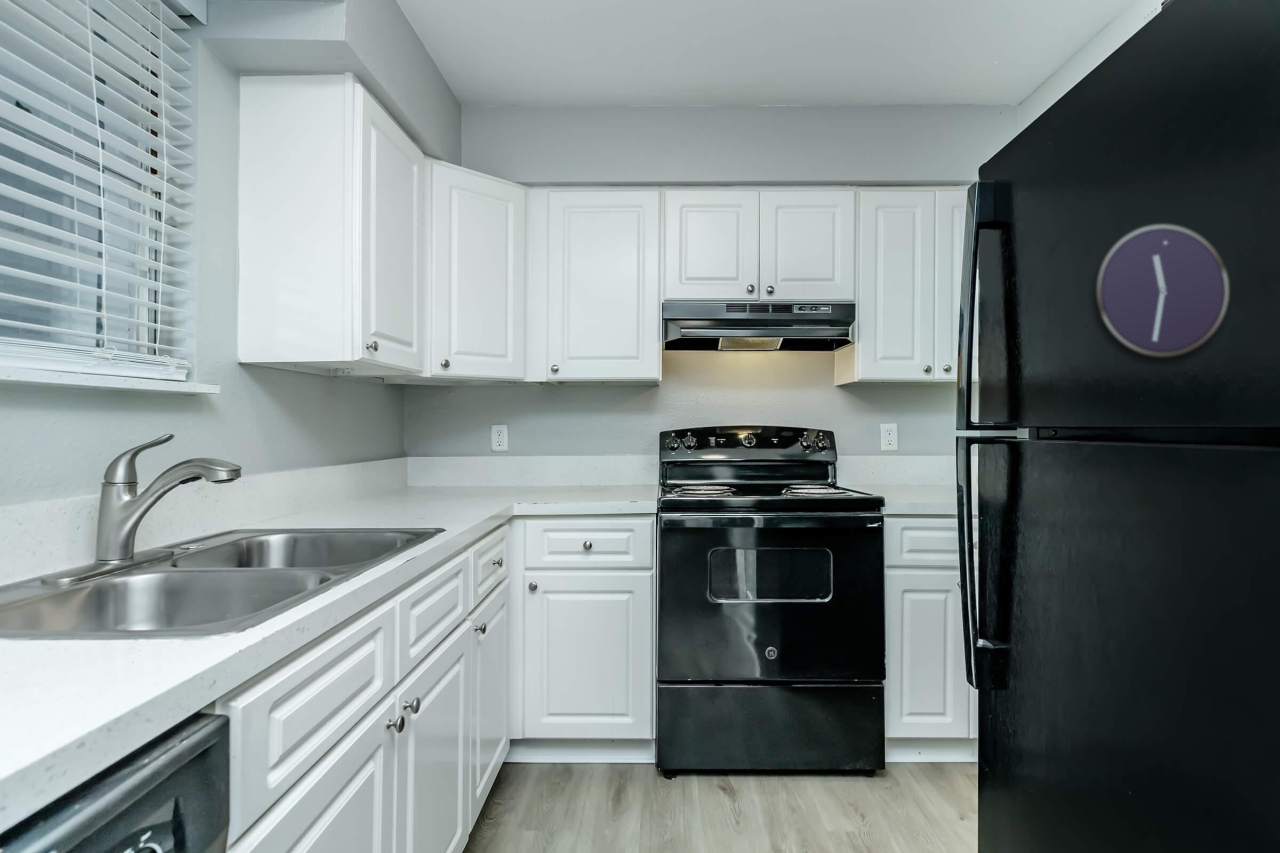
11:31
